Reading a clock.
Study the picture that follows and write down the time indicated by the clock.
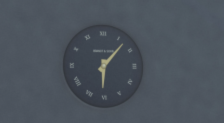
6:07
